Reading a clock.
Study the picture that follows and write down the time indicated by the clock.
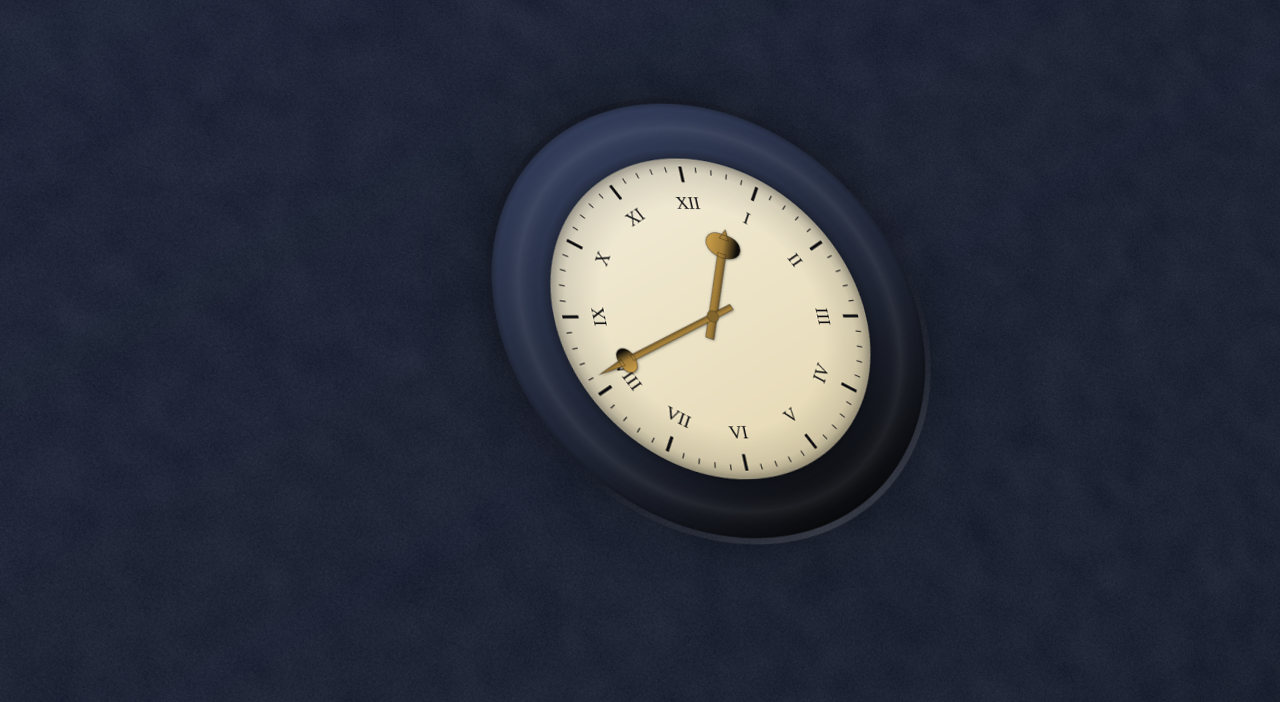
12:41
